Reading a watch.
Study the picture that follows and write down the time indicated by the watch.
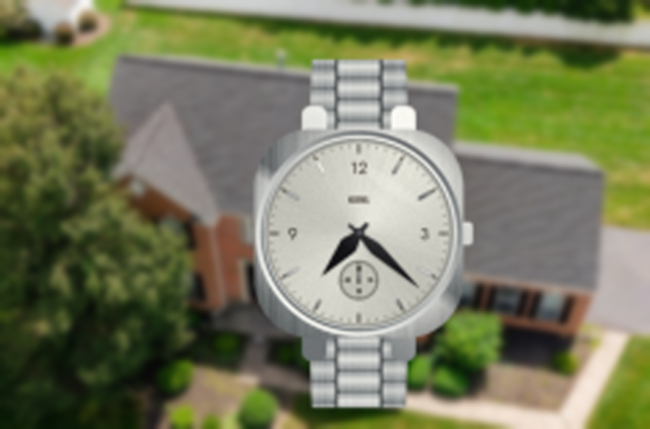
7:22
